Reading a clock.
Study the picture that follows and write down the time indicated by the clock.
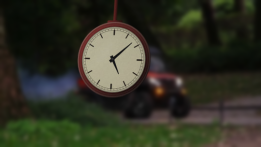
5:08
